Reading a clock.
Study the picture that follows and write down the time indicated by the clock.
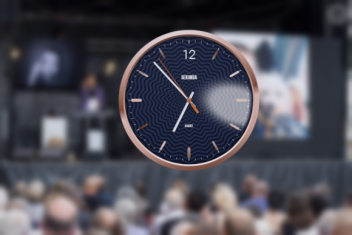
6:52:54
